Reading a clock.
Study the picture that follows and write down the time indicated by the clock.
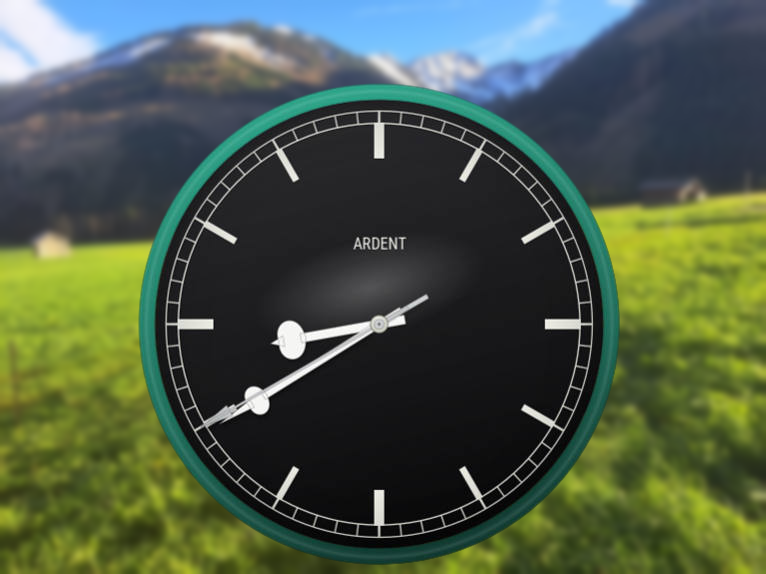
8:39:40
